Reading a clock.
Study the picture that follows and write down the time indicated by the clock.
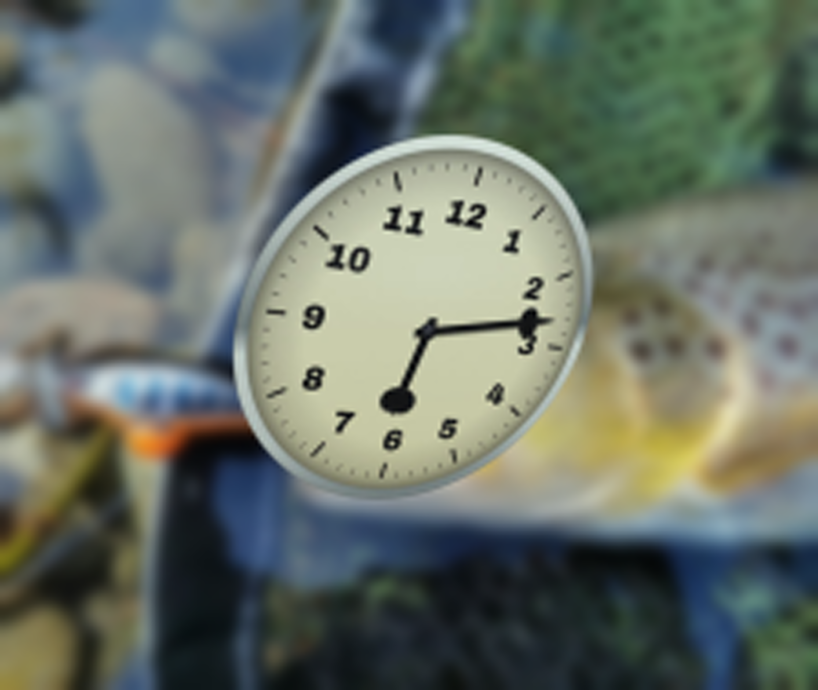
6:13
